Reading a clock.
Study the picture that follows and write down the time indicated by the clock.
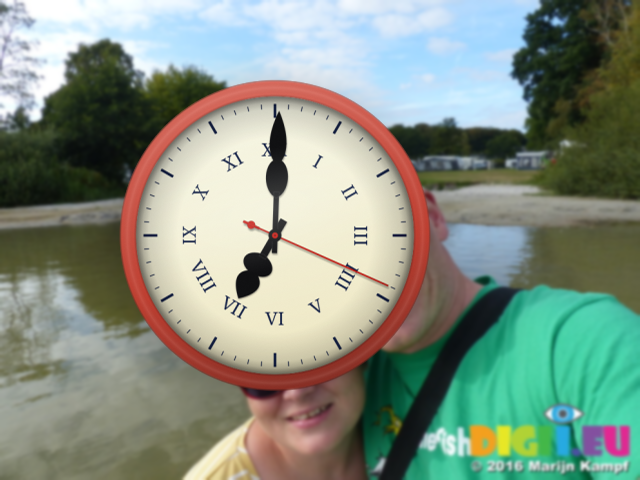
7:00:19
